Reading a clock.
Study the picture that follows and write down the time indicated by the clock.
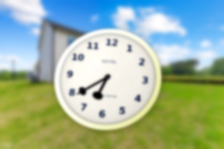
6:39
